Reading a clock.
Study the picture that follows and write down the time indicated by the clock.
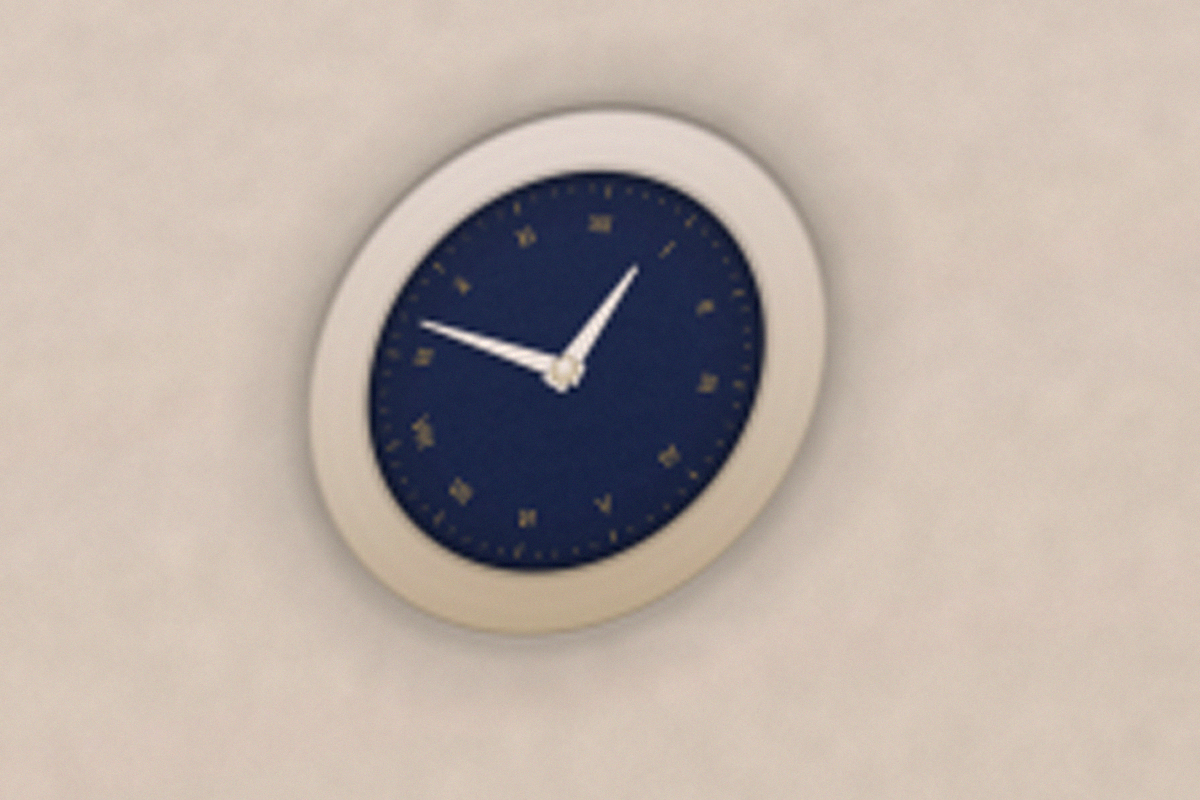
12:47
